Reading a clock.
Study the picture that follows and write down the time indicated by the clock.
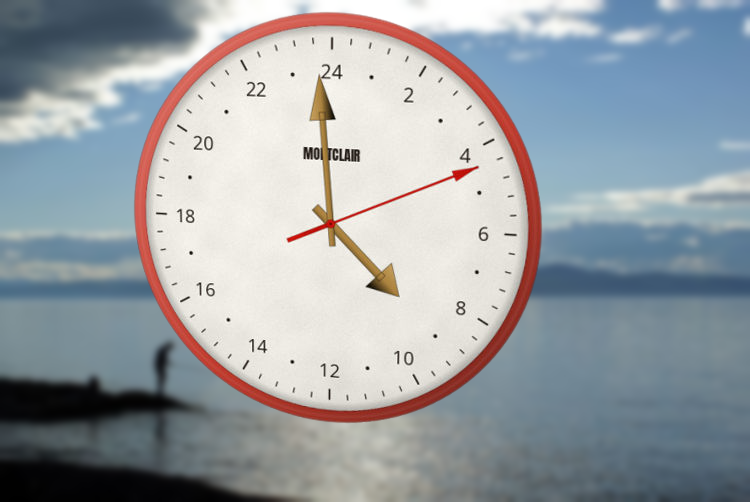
8:59:11
